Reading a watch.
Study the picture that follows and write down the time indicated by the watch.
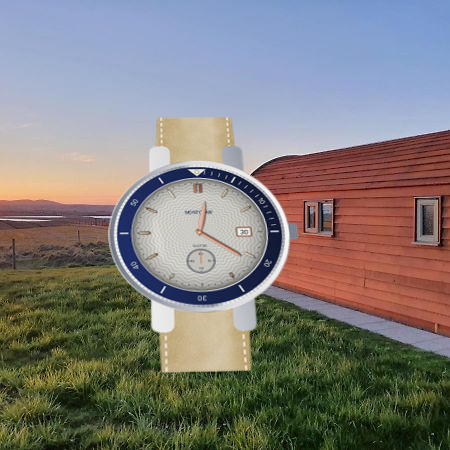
12:21
